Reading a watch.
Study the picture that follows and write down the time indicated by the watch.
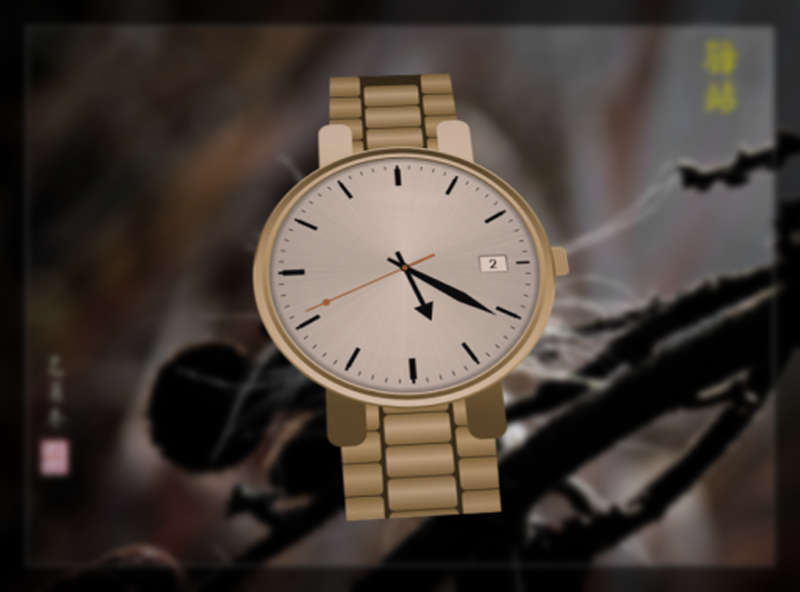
5:20:41
